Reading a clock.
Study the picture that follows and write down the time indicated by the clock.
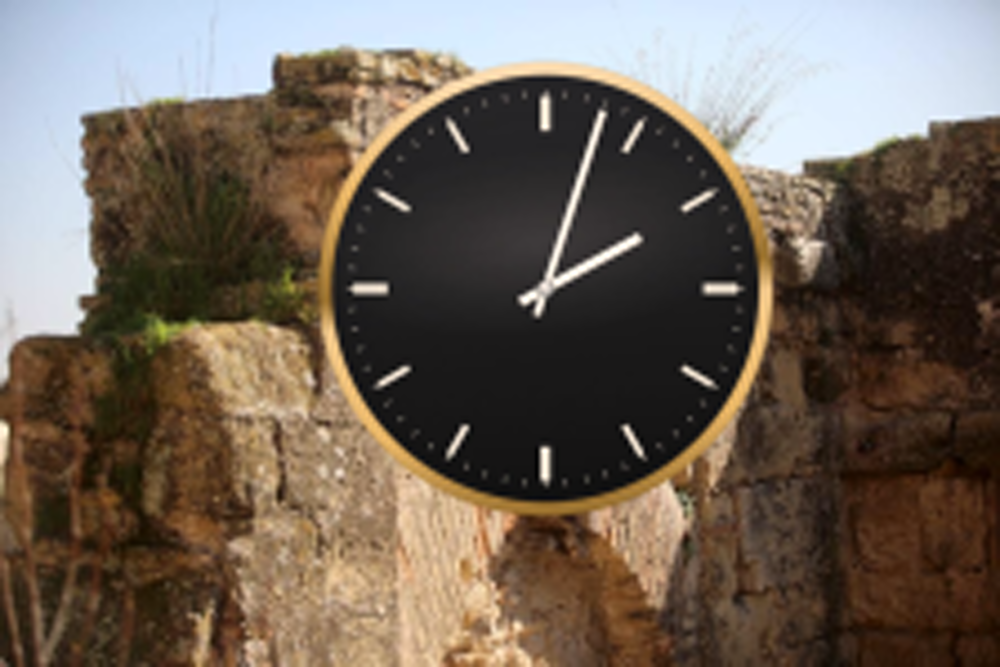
2:03
